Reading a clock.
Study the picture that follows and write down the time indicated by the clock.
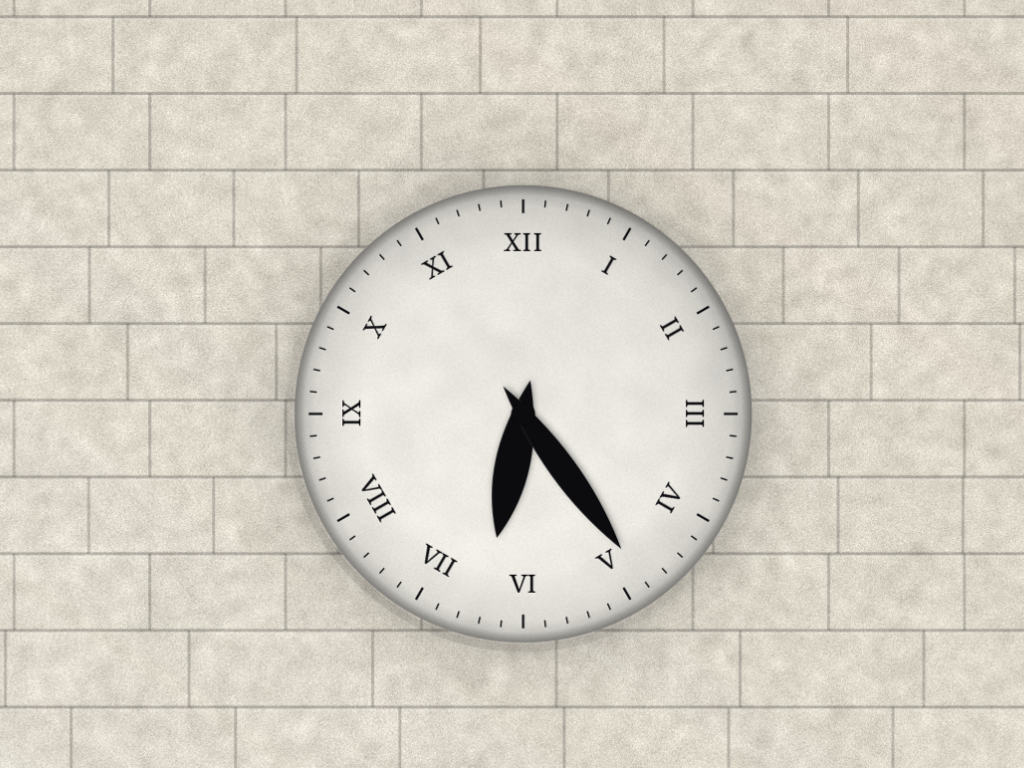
6:24
